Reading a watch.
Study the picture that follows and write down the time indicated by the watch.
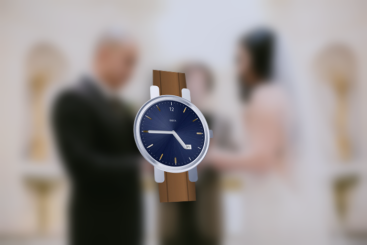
4:45
